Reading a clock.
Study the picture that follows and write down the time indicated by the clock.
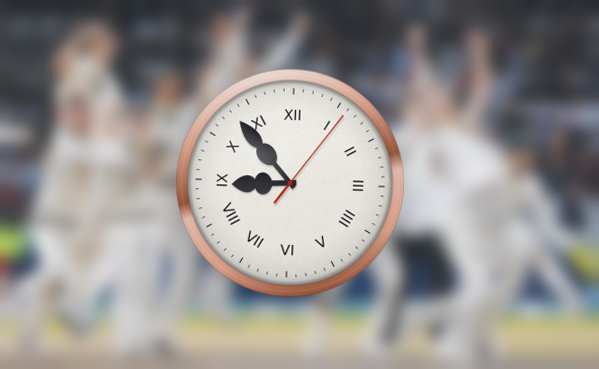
8:53:06
